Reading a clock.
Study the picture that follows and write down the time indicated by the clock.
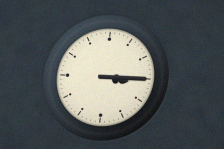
3:15
